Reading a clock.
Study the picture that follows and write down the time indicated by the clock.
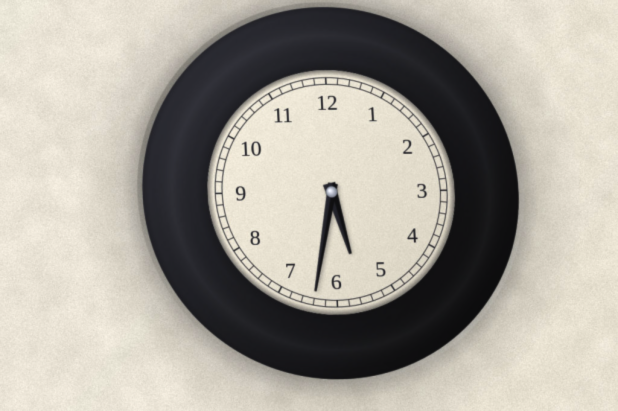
5:32
